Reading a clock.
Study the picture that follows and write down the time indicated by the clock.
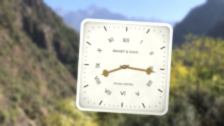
8:16
